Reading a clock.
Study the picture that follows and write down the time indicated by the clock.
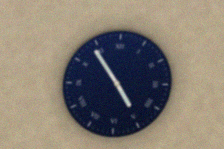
4:54
